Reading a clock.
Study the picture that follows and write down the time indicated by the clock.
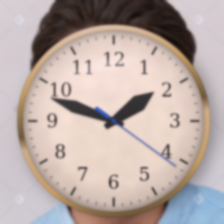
1:48:21
